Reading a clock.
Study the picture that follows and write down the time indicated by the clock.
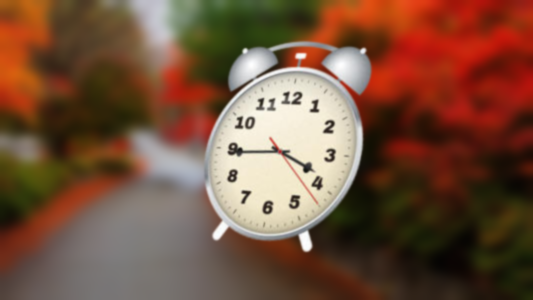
3:44:22
